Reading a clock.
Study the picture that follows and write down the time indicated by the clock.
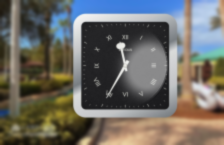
11:35
